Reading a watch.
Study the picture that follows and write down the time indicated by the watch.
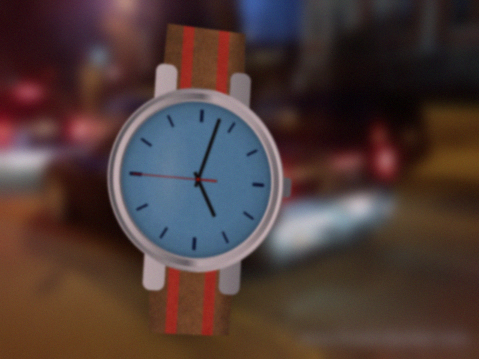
5:02:45
